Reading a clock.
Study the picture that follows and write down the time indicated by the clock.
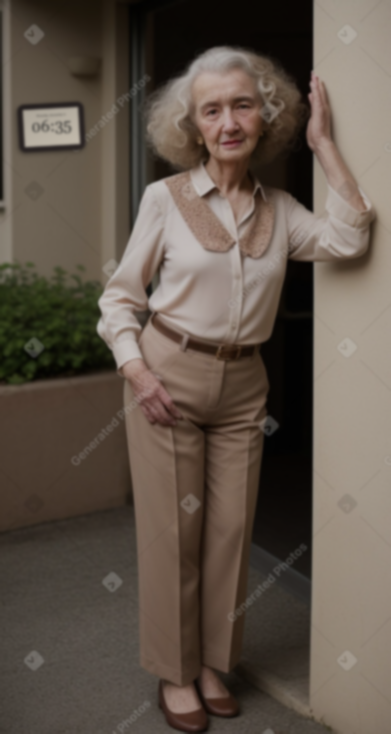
6:35
